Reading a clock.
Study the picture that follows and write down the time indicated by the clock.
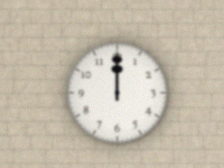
12:00
